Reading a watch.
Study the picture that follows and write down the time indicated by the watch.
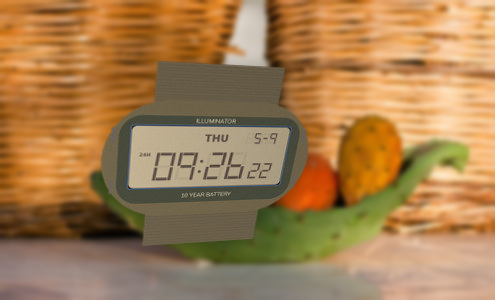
9:26:22
